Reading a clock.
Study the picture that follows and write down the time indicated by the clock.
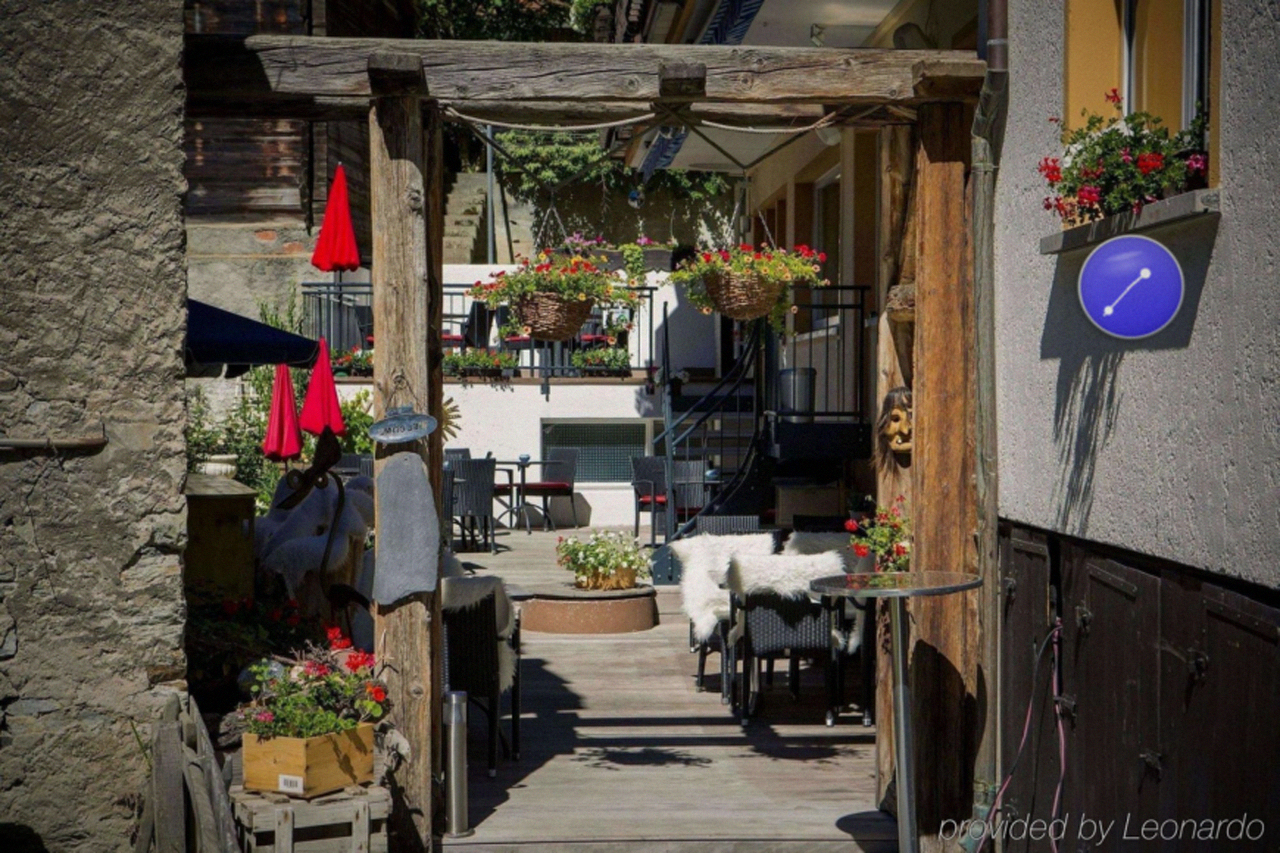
1:37
